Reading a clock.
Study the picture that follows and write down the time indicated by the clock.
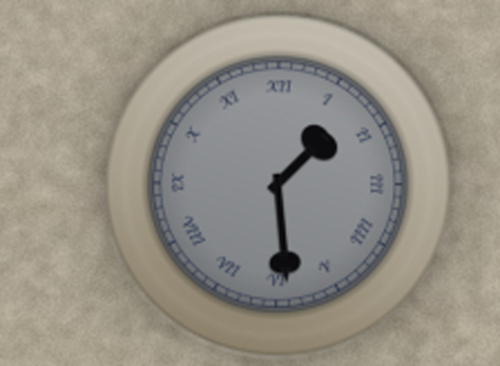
1:29
